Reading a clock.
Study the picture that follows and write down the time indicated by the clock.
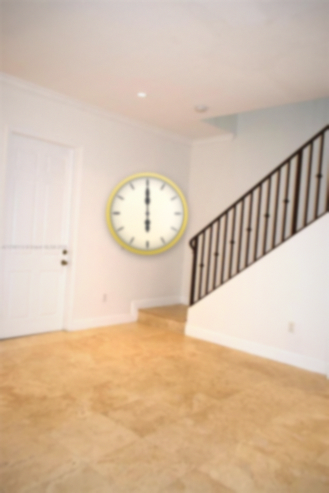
6:00
